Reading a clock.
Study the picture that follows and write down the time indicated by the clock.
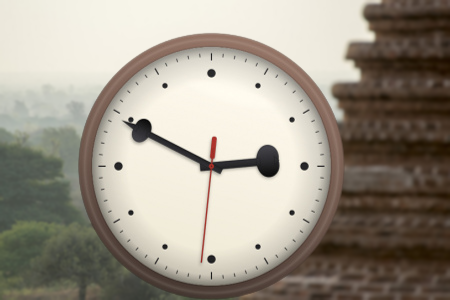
2:49:31
